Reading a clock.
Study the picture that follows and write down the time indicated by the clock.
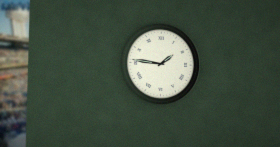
1:46
